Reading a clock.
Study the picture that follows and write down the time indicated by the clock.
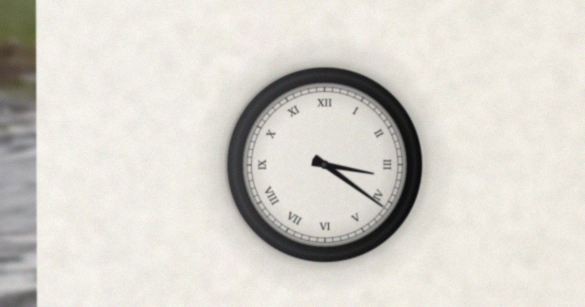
3:21
